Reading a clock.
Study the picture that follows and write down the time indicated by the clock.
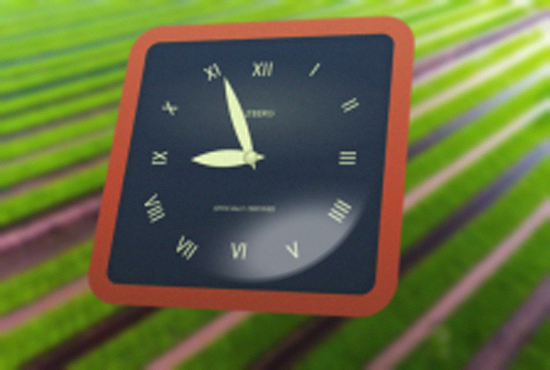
8:56
